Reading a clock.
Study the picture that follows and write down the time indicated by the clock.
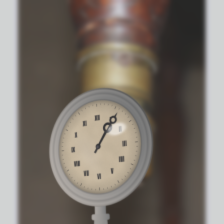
1:06
